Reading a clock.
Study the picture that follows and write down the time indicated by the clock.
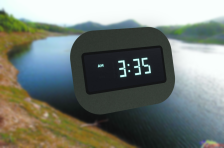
3:35
